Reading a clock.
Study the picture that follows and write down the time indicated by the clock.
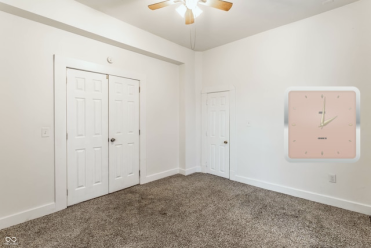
2:01
